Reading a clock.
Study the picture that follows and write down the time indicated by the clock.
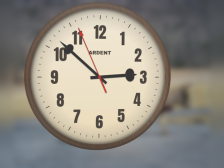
2:51:56
